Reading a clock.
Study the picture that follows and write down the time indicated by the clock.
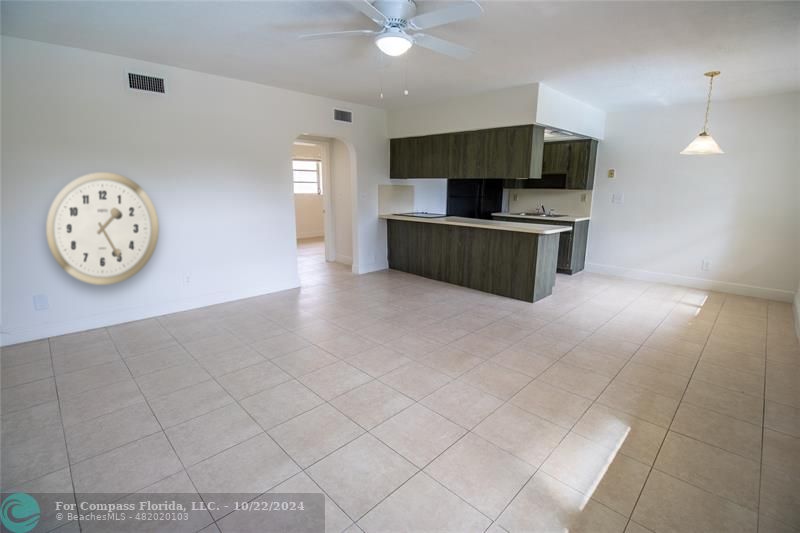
1:25
